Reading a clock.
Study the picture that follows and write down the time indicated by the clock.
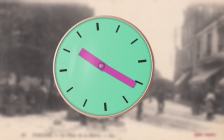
10:21
